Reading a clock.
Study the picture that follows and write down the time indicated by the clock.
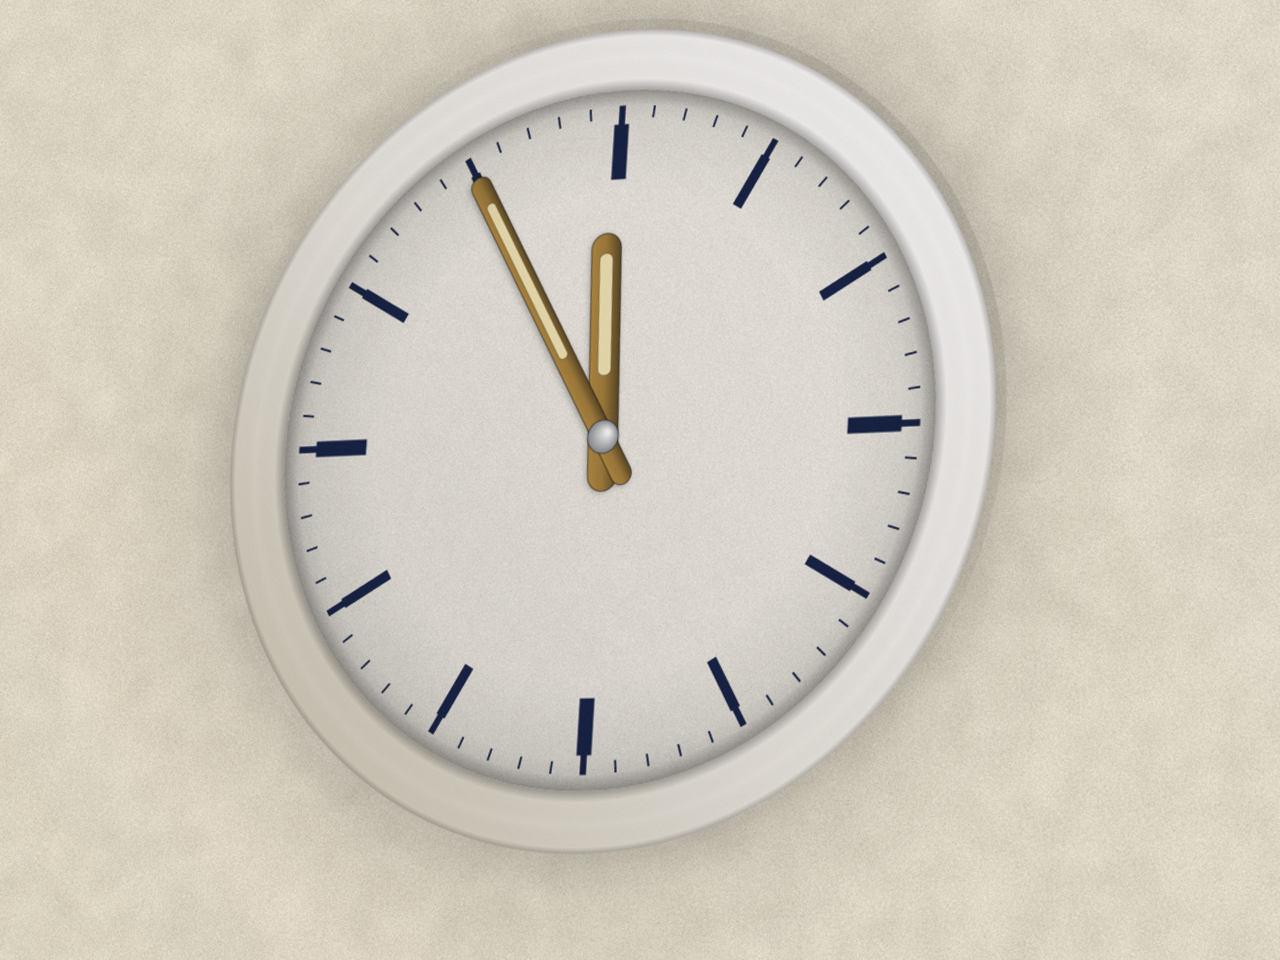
11:55
